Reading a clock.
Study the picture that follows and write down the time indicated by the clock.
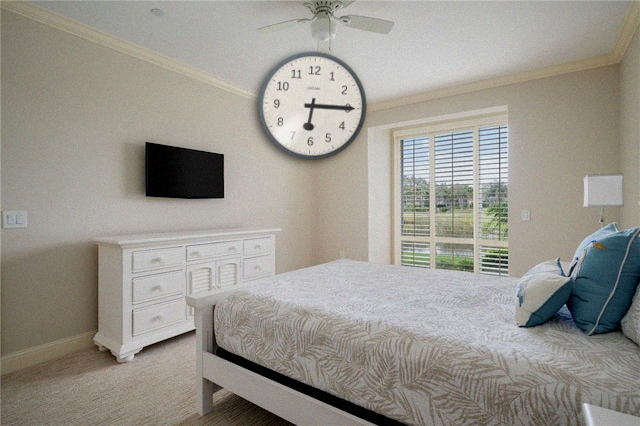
6:15
